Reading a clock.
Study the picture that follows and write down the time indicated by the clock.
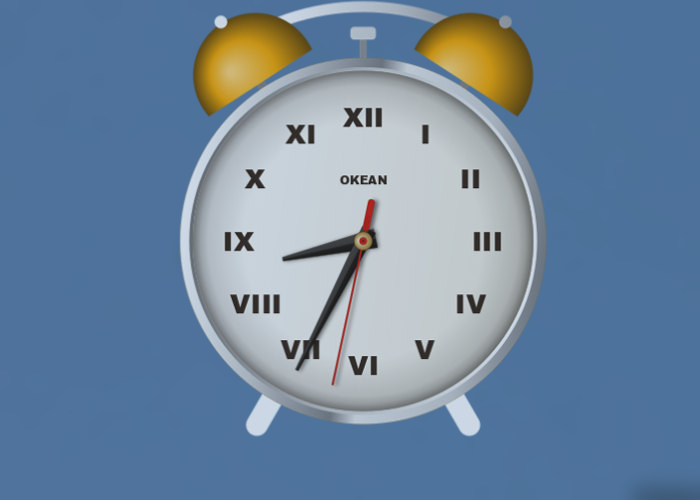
8:34:32
